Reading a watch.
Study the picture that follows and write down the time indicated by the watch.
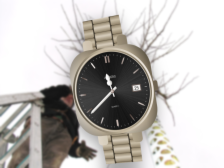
11:39
